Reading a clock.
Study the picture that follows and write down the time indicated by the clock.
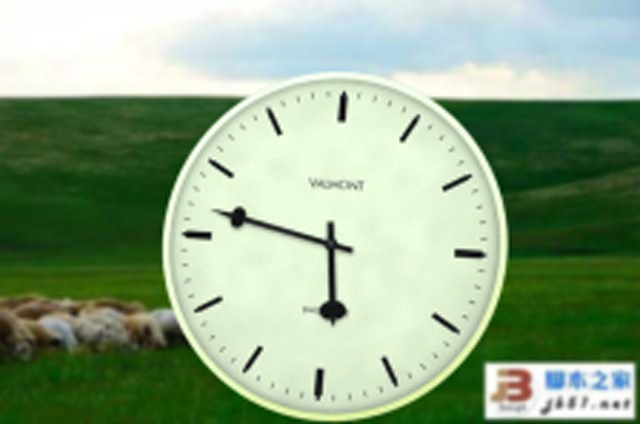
5:47
